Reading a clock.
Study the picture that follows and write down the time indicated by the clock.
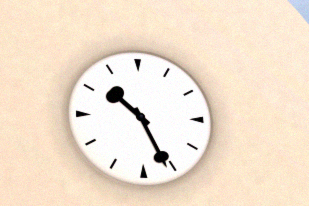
10:26
